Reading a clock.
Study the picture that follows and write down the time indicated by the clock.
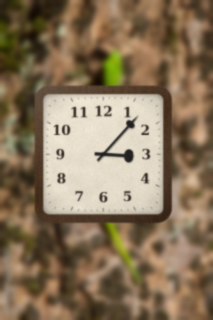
3:07
